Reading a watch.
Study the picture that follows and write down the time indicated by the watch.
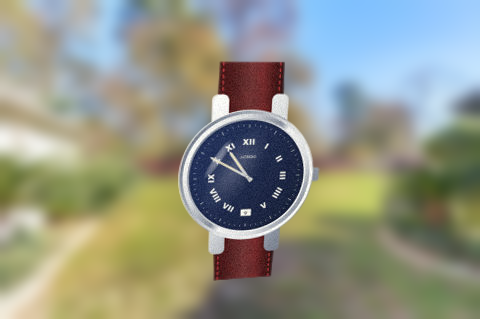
10:50
